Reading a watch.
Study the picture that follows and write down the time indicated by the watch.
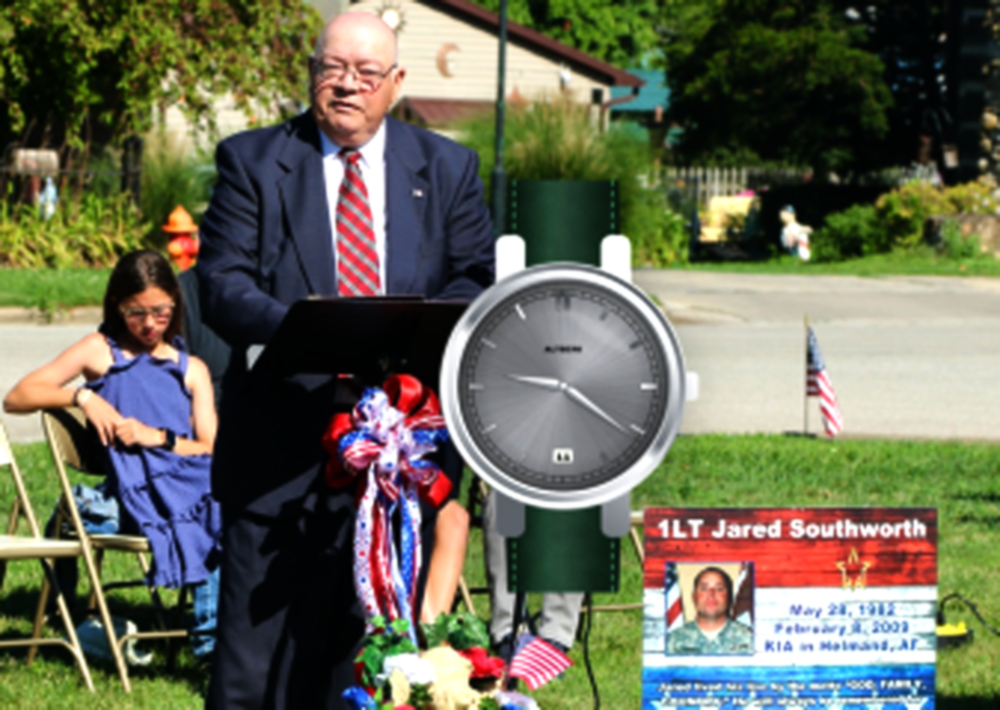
9:21
